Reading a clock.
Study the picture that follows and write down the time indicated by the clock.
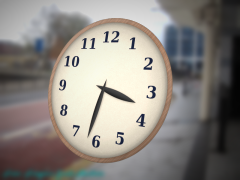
3:32
